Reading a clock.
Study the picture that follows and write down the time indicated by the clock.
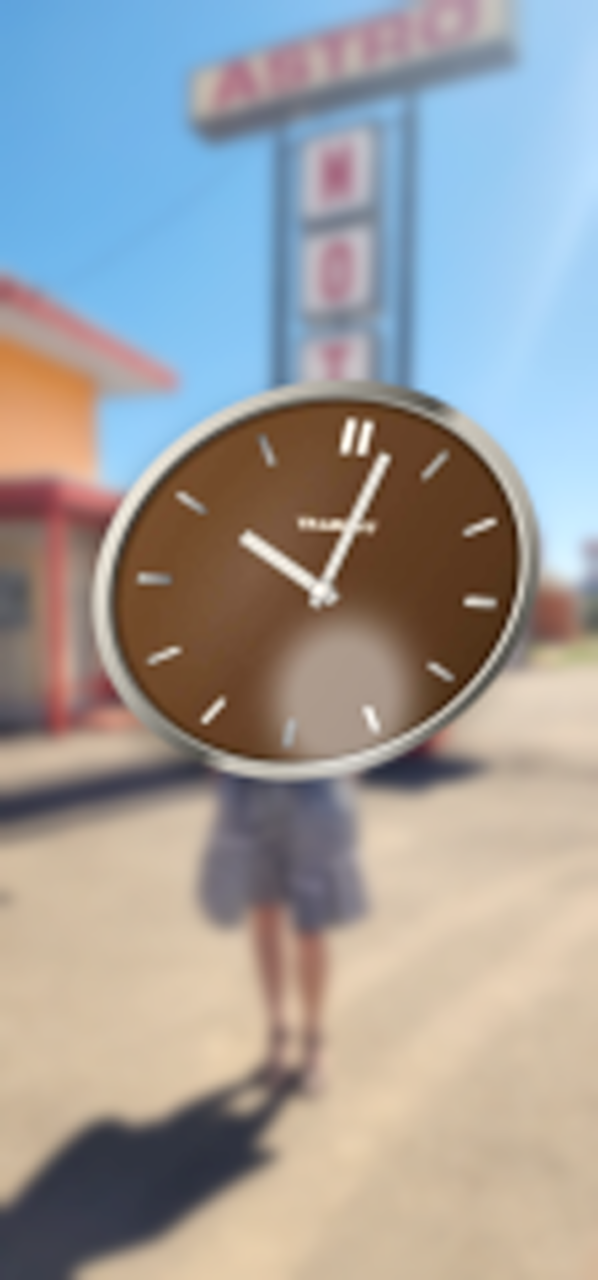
10:02
